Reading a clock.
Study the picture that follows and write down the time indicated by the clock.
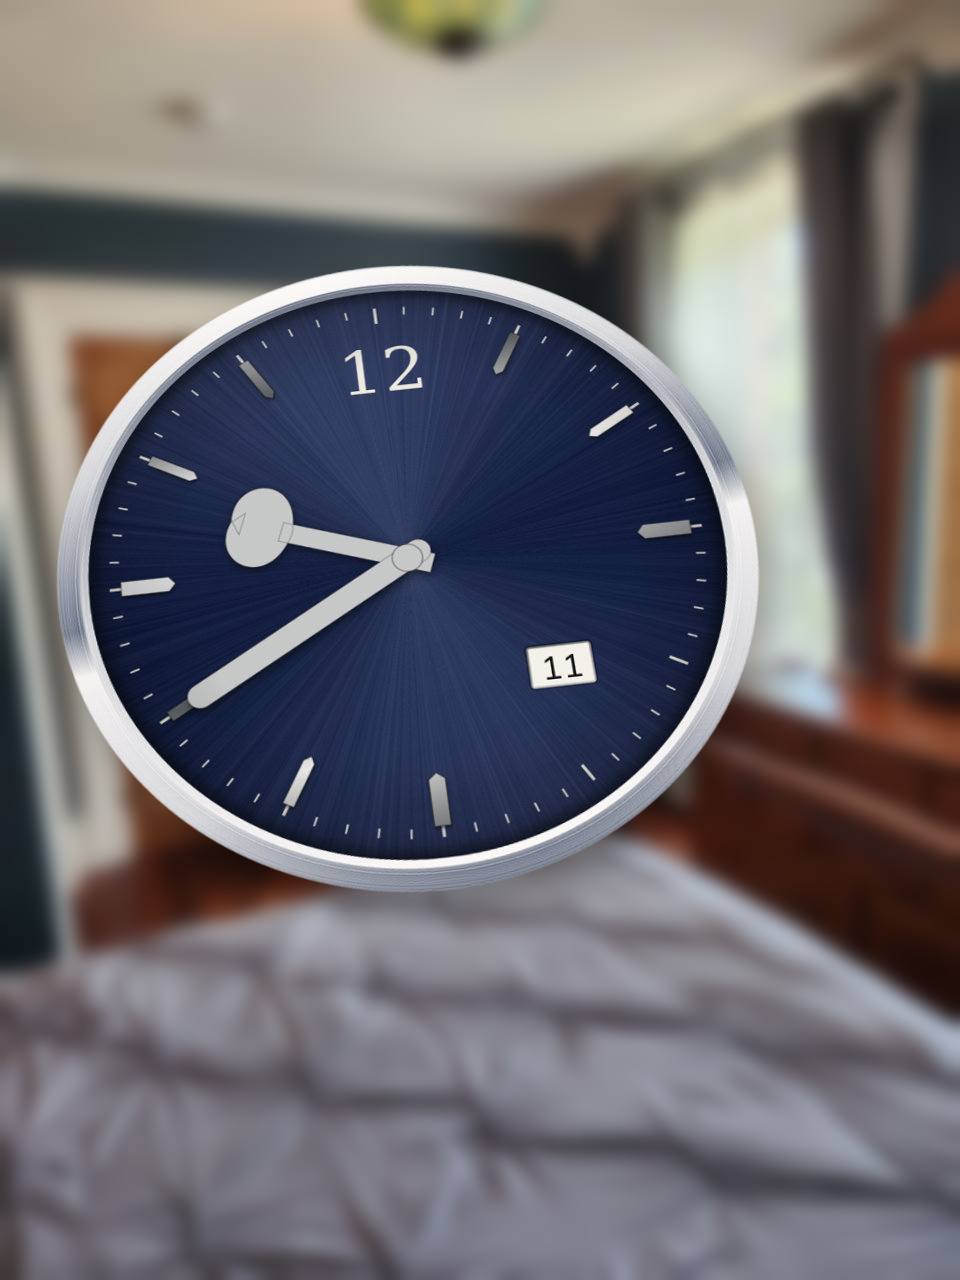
9:40
